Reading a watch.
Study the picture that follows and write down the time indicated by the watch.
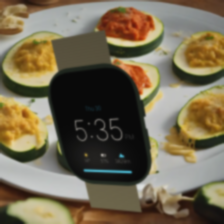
5:35
